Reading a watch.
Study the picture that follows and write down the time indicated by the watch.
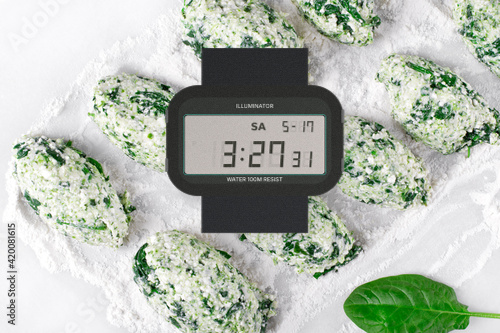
3:27:31
